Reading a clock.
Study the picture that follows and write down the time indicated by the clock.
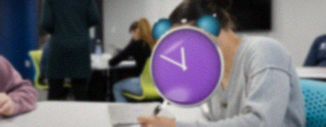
11:49
